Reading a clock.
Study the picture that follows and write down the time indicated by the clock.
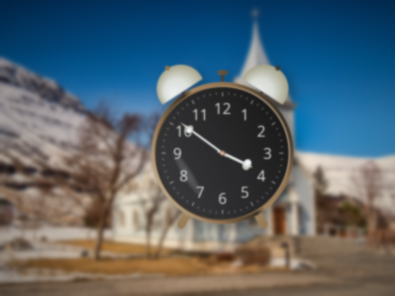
3:51
